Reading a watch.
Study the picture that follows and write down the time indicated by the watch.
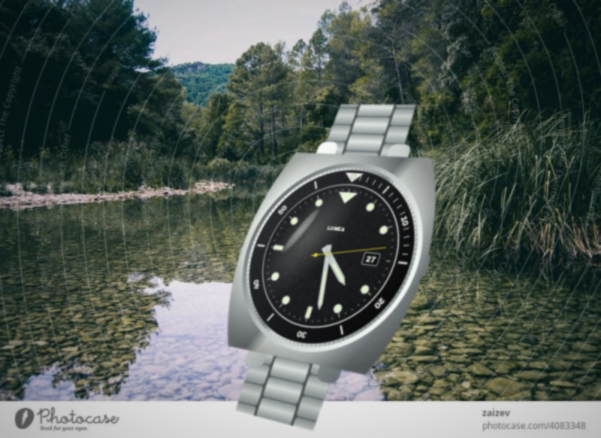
4:28:13
